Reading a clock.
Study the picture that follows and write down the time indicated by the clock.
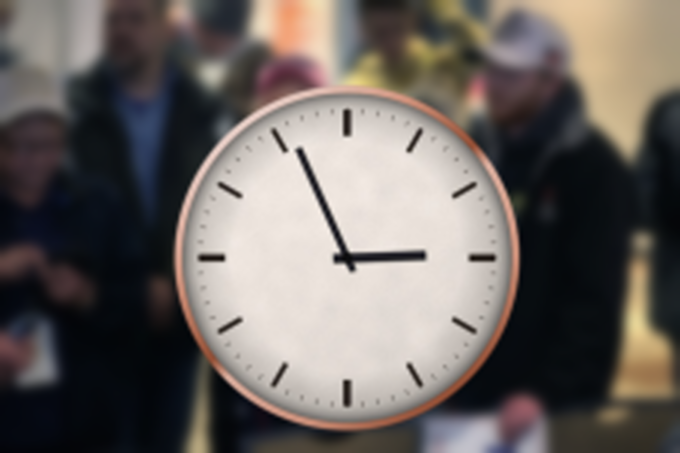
2:56
